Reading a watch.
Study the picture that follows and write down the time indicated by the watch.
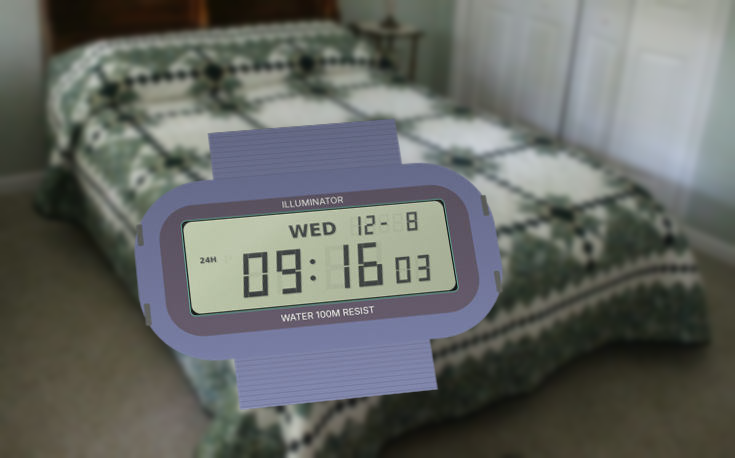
9:16:03
